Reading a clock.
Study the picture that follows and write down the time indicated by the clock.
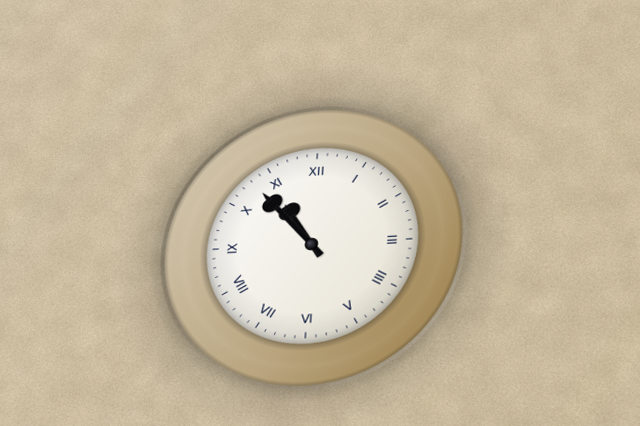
10:53
